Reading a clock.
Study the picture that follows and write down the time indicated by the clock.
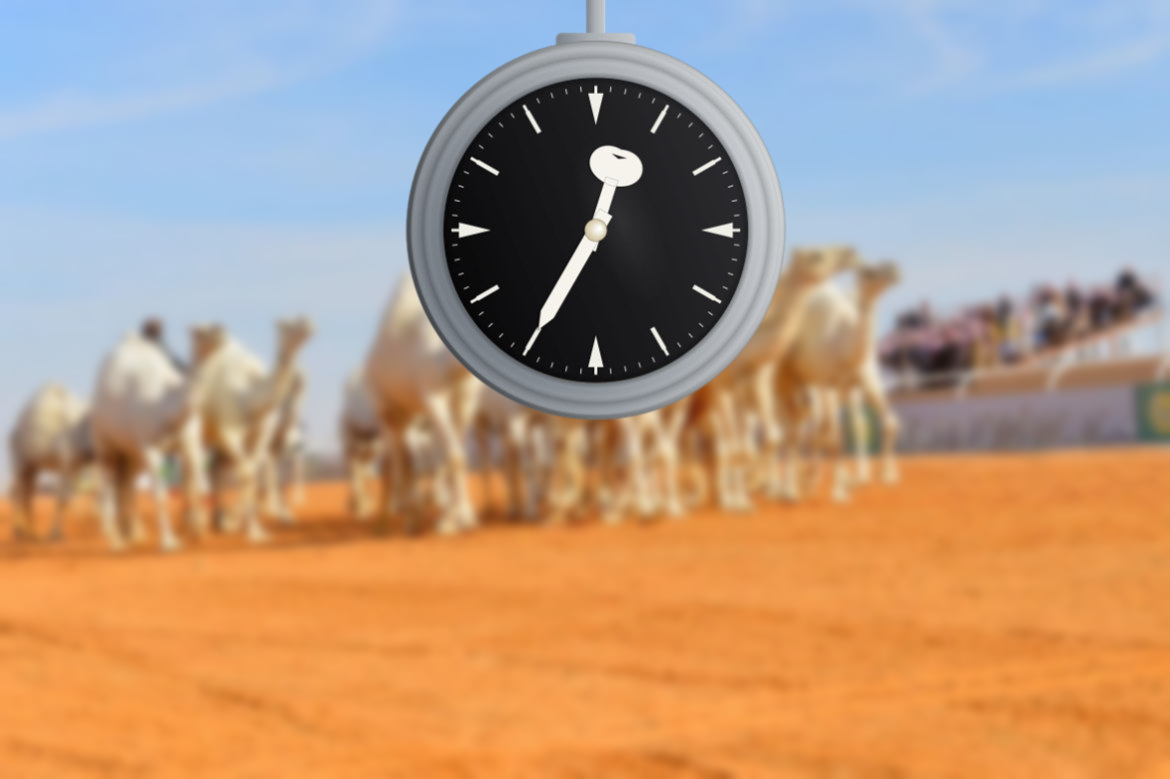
12:35
